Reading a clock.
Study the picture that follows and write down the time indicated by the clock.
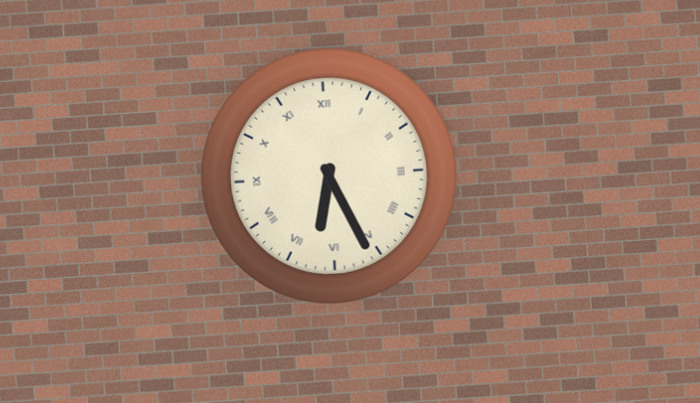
6:26
